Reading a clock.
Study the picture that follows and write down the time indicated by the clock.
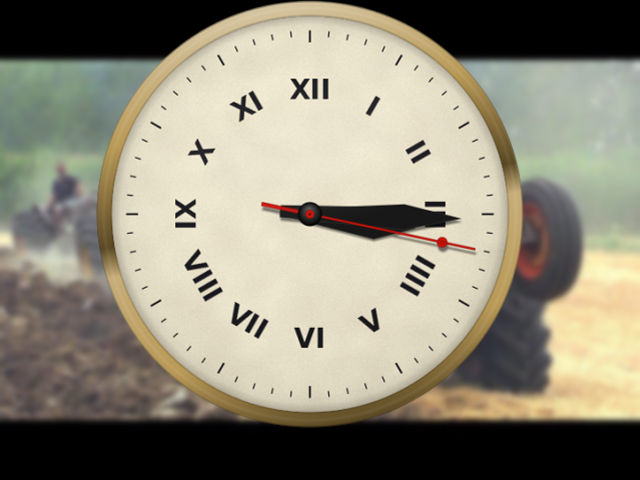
3:15:17
